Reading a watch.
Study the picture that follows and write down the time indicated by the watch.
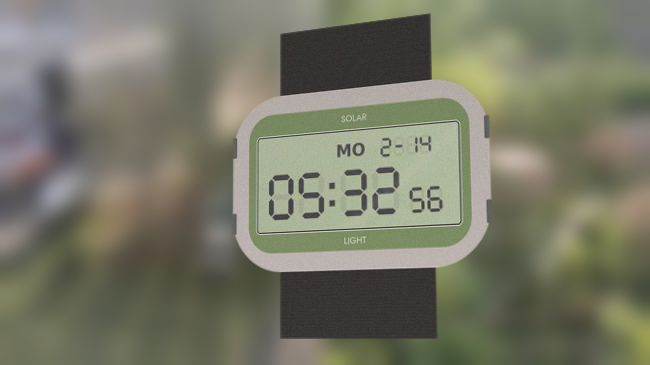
5:32:56
